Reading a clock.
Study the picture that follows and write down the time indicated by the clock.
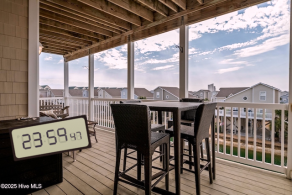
23:59:47
